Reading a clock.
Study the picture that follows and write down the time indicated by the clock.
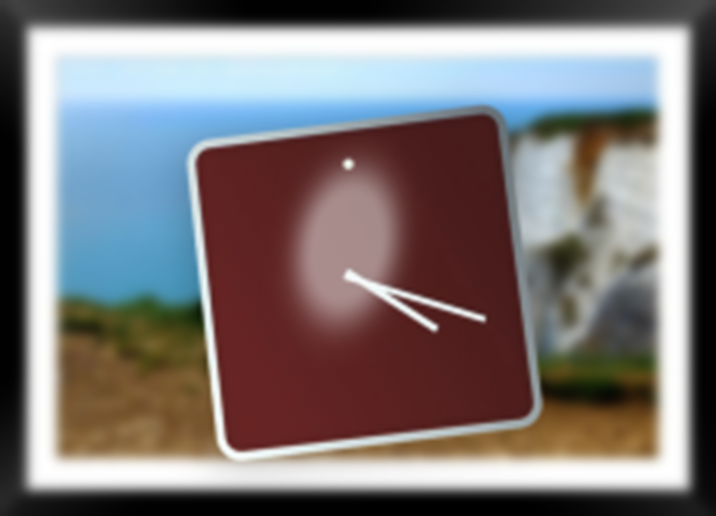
4:19
